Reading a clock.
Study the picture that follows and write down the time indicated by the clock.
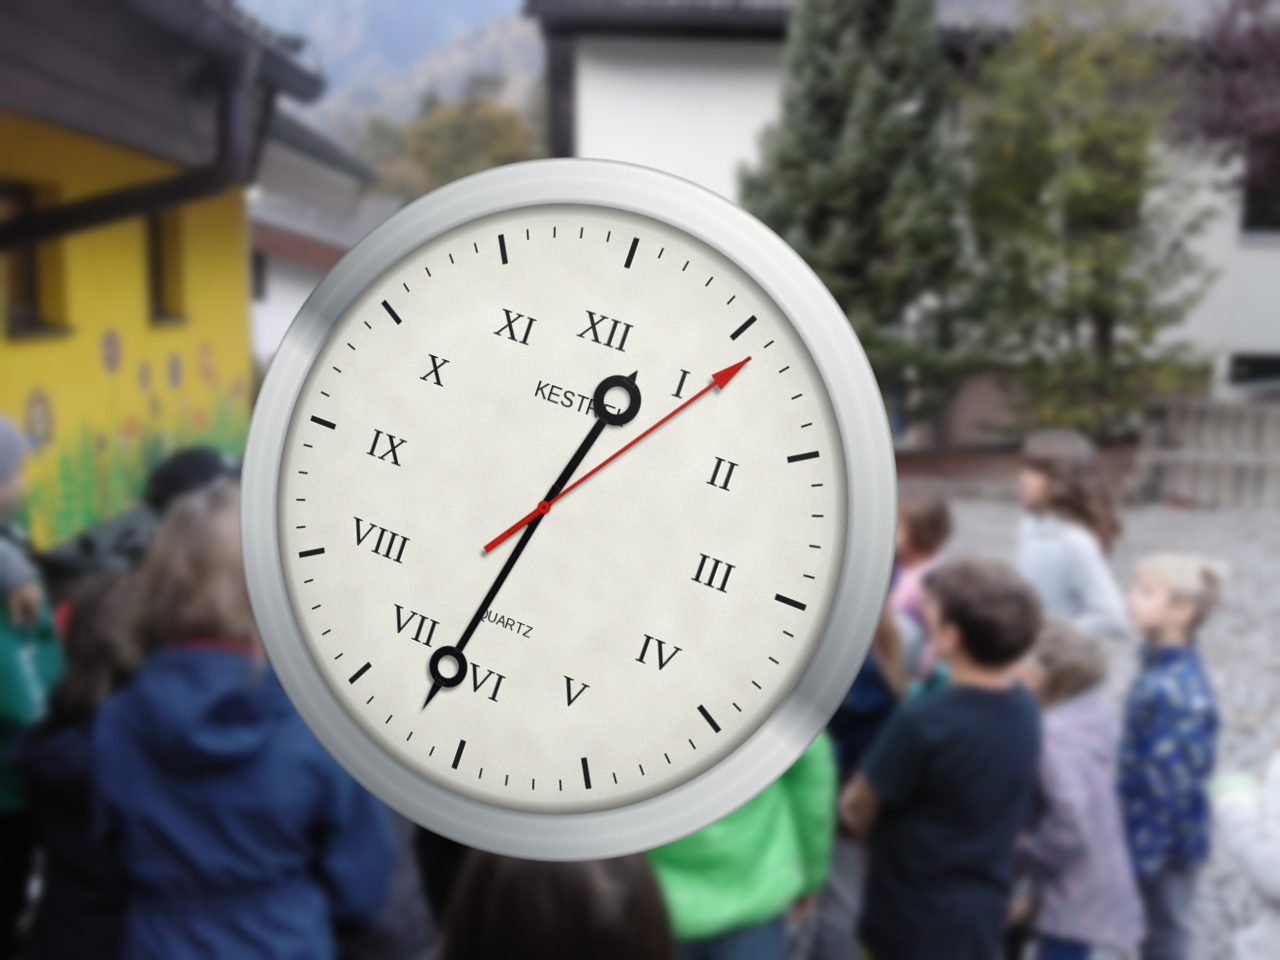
12:32:06
